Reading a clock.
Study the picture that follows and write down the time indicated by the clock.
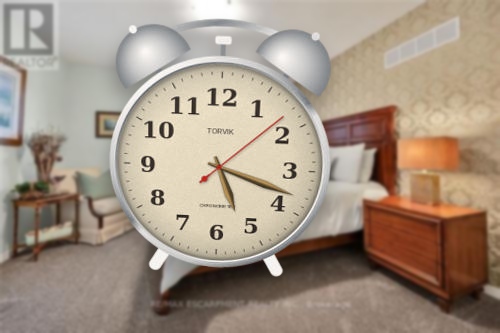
5:18:08
